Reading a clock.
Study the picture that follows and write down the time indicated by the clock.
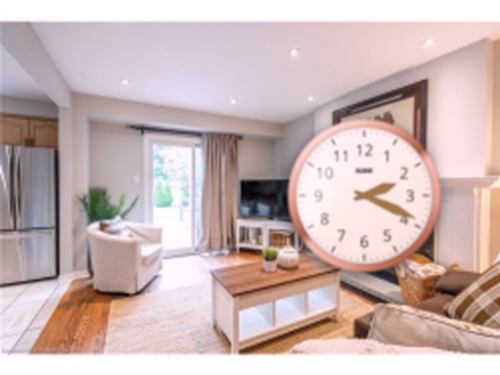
2:19
